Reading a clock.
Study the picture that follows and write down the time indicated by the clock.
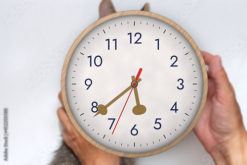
5:38:34
